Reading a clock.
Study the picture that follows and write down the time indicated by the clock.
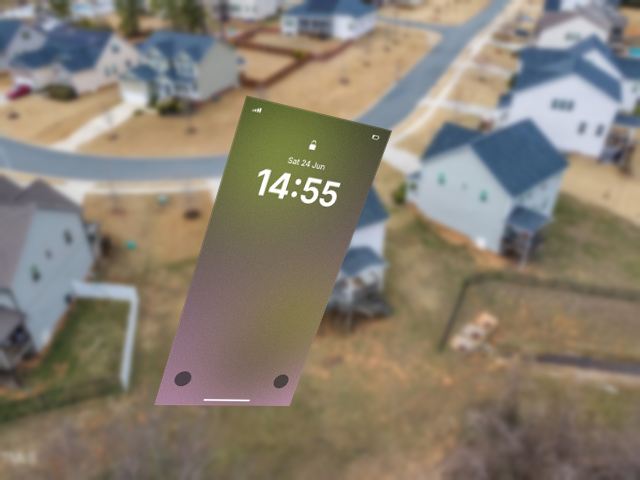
14:55
